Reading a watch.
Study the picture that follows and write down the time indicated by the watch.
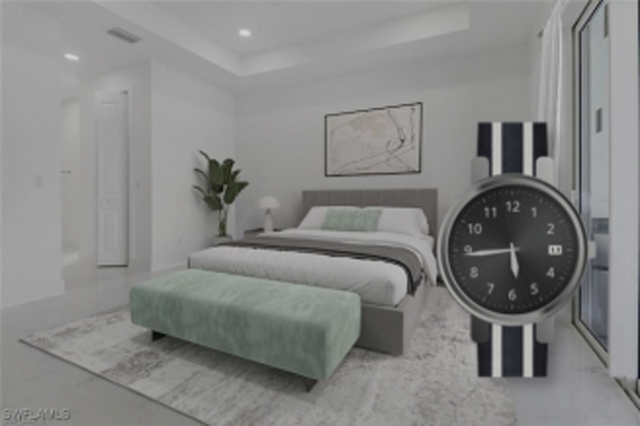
5:44
